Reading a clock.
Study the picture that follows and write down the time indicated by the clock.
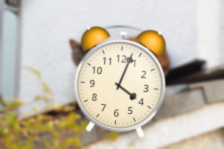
4:03
